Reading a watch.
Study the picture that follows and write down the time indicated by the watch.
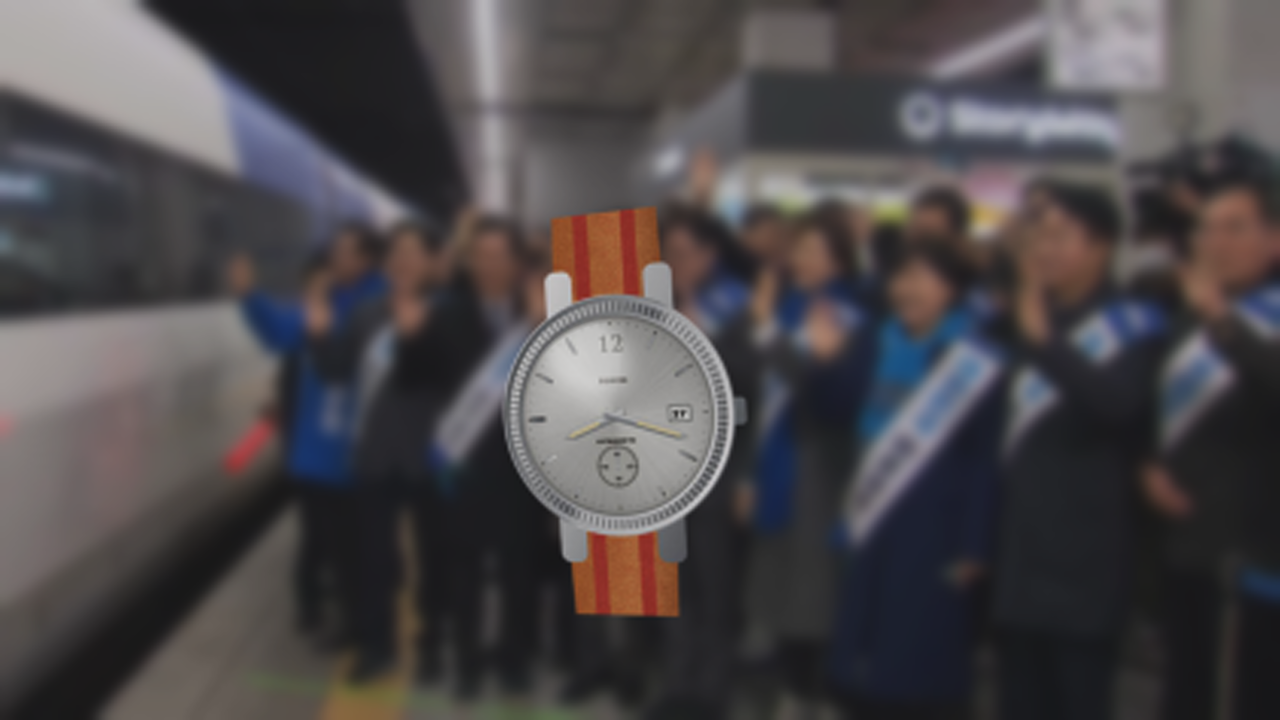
8:18
